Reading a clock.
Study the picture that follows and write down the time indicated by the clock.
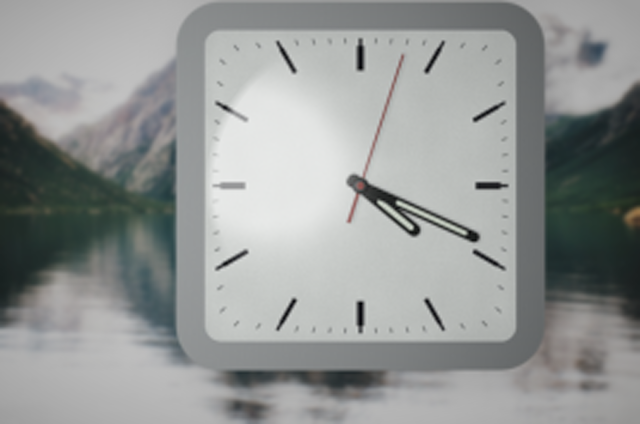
4:19:03
